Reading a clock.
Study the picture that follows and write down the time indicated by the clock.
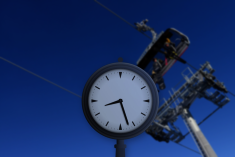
8:27
